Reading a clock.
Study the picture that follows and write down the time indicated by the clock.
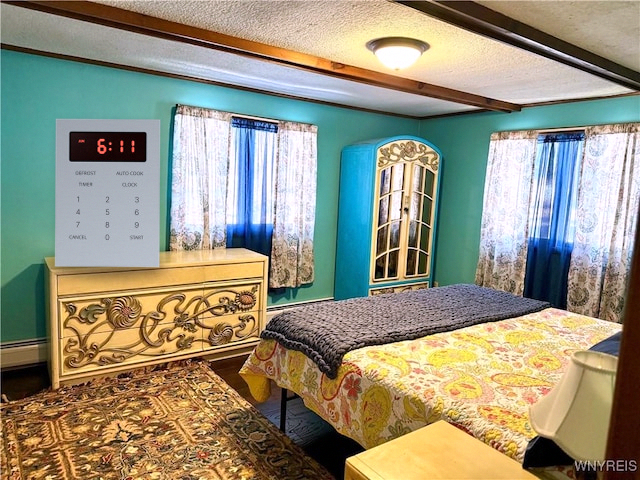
6:11
